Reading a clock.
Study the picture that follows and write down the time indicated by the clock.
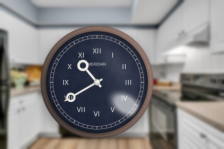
10:40
